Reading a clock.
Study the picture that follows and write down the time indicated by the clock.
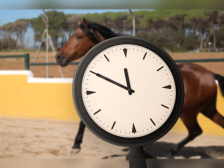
11:50
